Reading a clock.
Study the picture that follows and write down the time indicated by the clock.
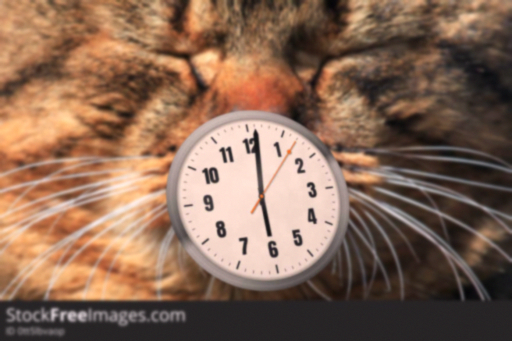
6:01:07
